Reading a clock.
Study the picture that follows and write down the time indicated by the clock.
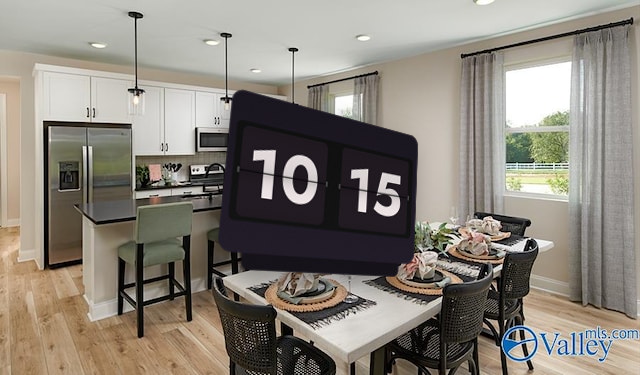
10:15
